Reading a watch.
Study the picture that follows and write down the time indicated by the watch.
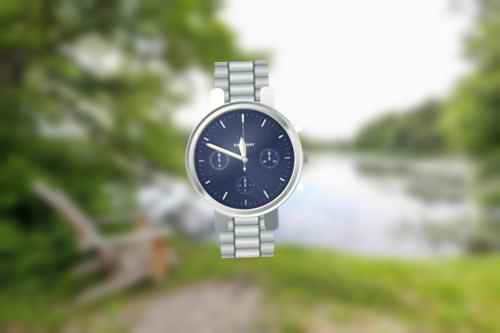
11:49
